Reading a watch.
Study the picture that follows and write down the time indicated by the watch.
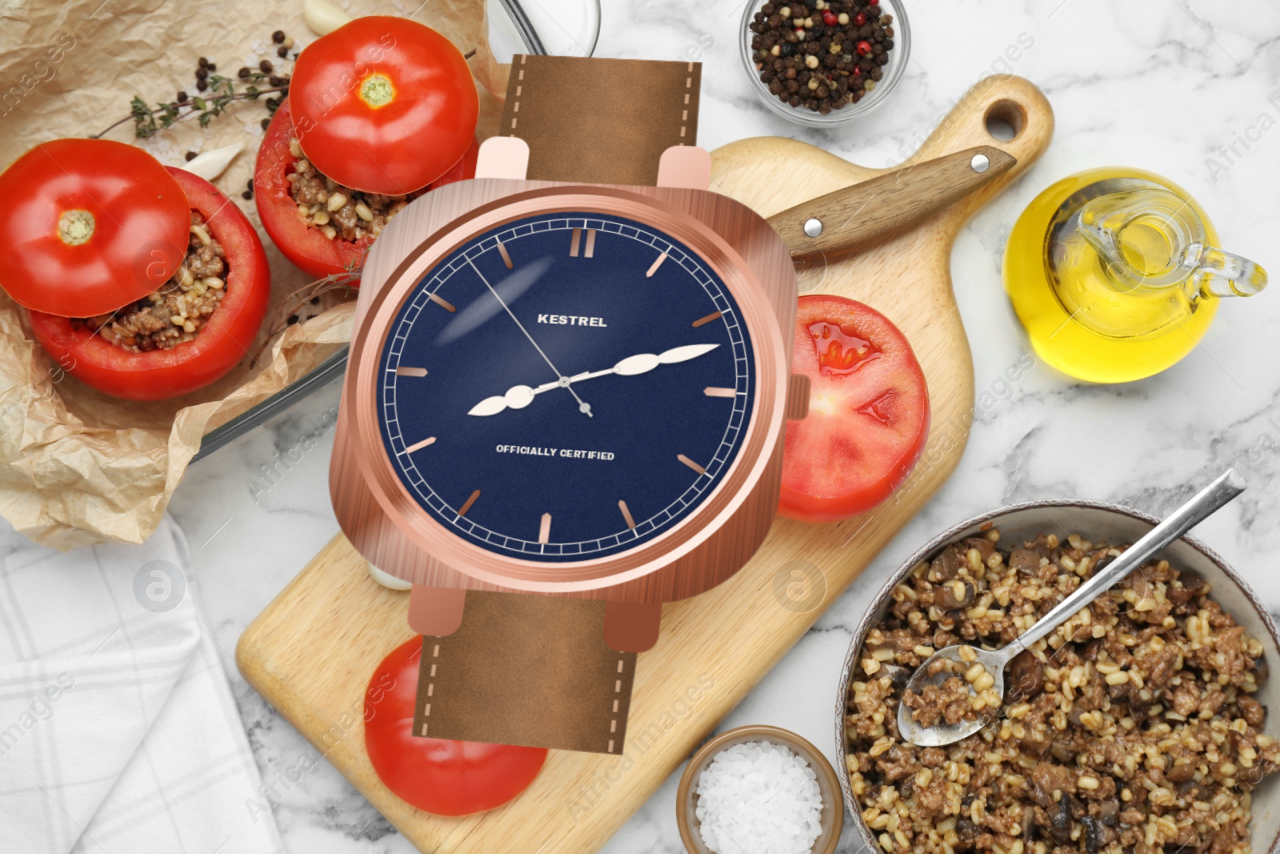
8:11:53
